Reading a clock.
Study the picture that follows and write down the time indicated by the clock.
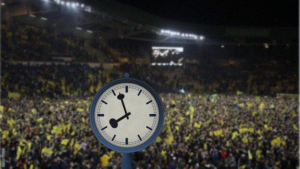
7:57
